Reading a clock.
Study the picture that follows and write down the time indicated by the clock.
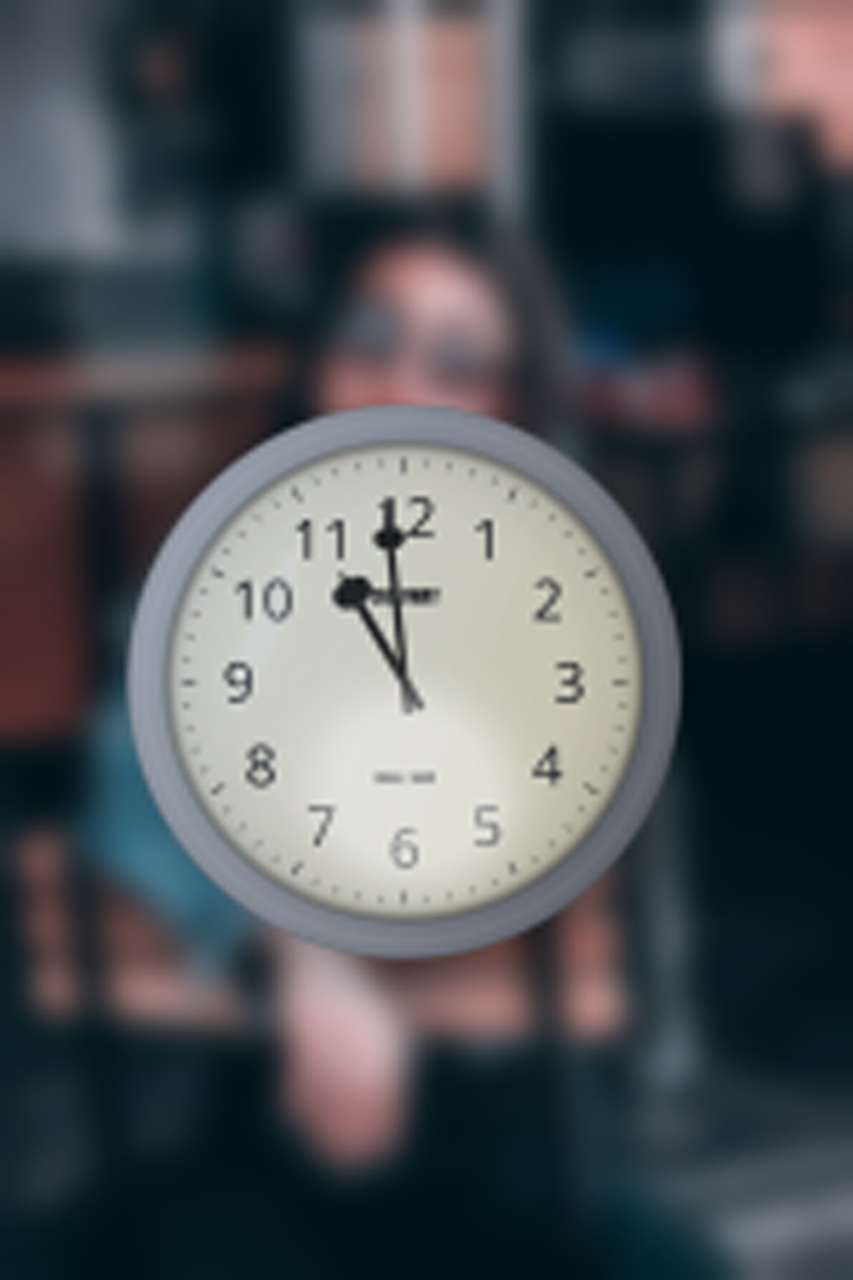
10:59
